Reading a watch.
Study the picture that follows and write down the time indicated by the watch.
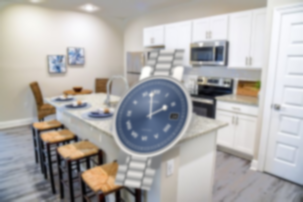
1:58
